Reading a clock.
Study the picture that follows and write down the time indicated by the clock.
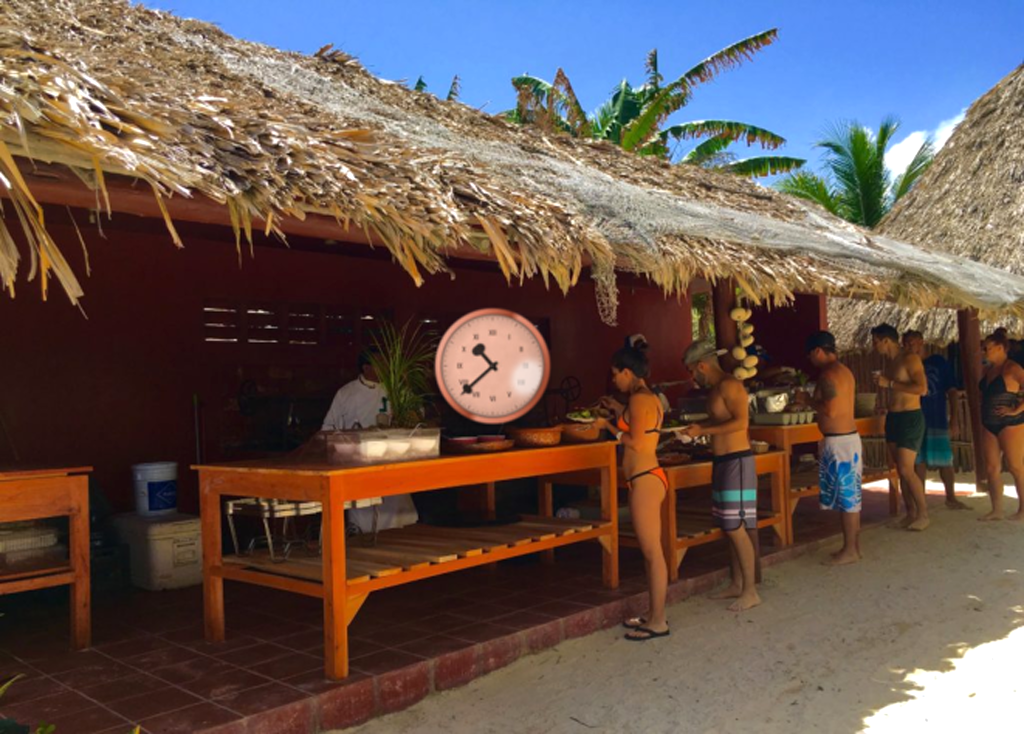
10:38
